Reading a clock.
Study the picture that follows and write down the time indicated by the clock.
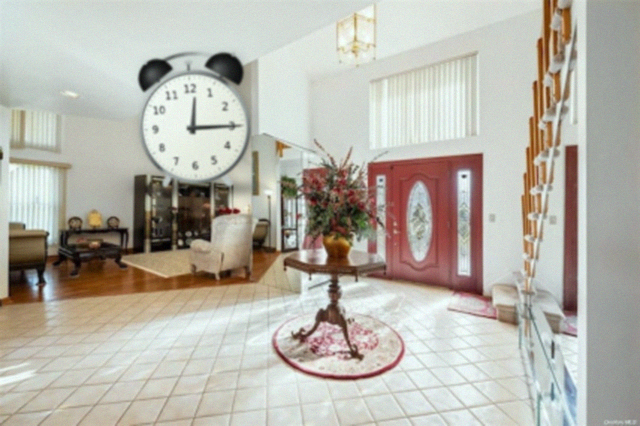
12:15
